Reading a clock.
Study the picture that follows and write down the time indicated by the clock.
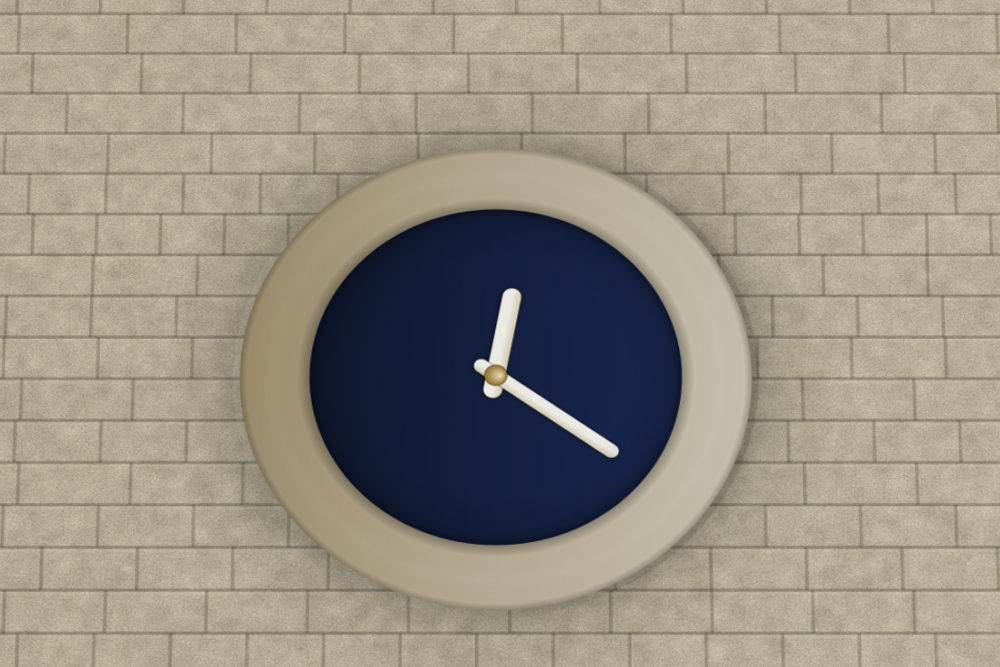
12:21
